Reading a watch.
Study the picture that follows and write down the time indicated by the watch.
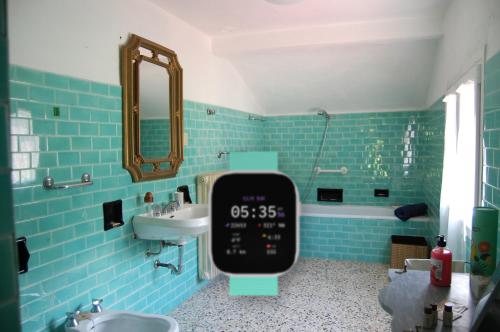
5:35
